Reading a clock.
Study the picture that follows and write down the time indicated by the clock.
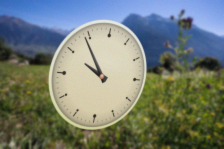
9:54
